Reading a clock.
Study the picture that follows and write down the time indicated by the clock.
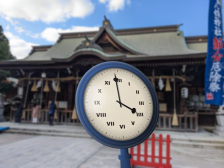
3:59
